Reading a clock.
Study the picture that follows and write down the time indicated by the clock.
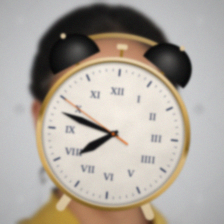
7:47:50
